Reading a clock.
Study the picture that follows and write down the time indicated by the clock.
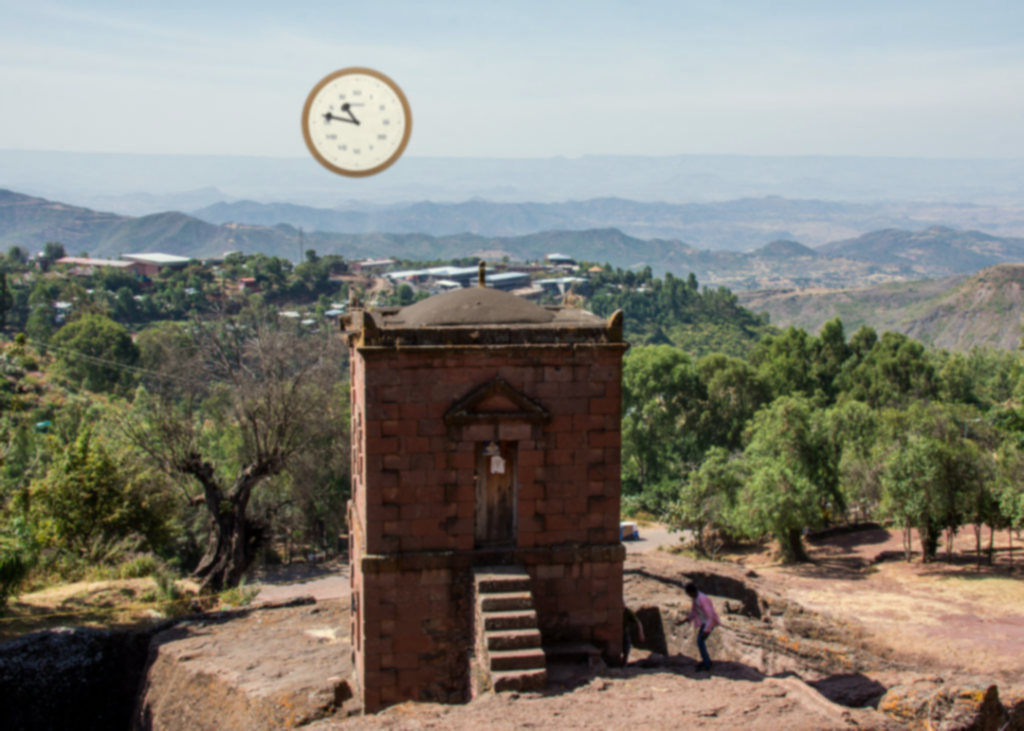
10:47
